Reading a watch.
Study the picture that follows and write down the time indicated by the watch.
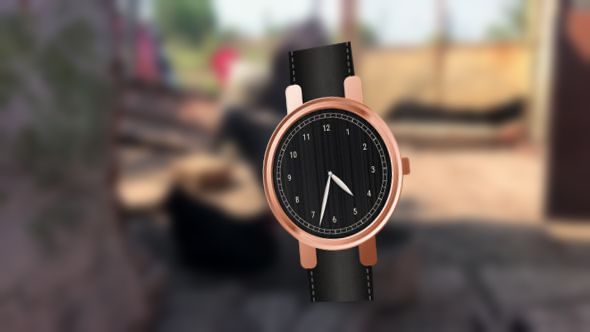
4:33
